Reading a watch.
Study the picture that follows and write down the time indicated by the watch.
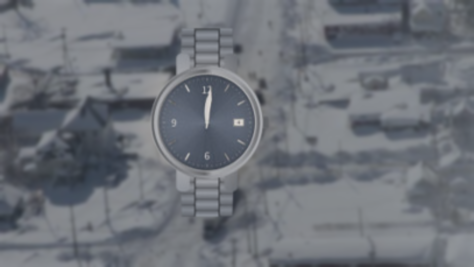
12:01
